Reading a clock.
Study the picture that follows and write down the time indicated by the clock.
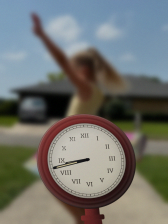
8:43
